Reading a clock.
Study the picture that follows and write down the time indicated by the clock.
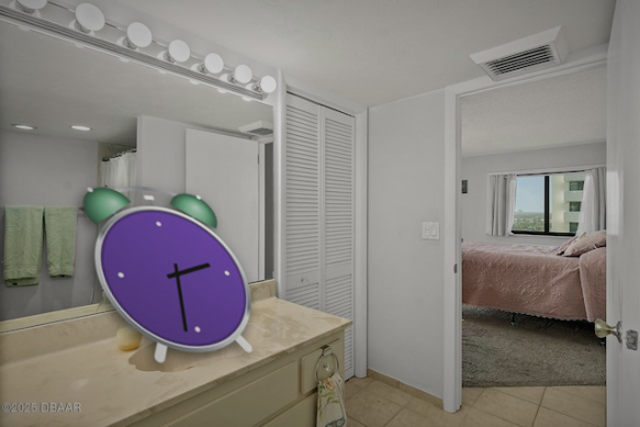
2:32
